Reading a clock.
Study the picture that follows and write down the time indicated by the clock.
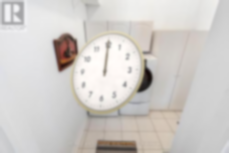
12:00
